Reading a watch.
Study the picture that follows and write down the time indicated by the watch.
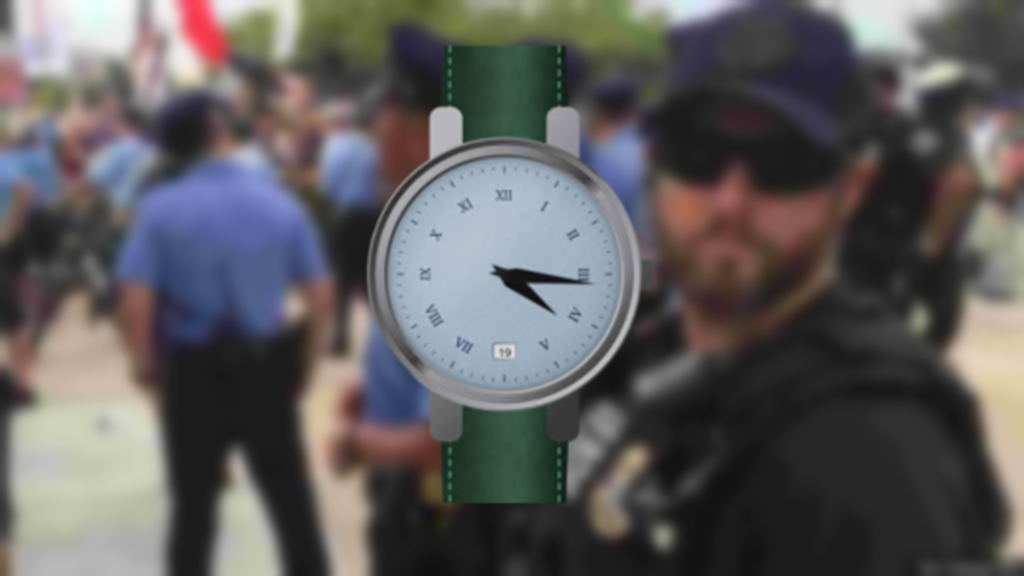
4:16
